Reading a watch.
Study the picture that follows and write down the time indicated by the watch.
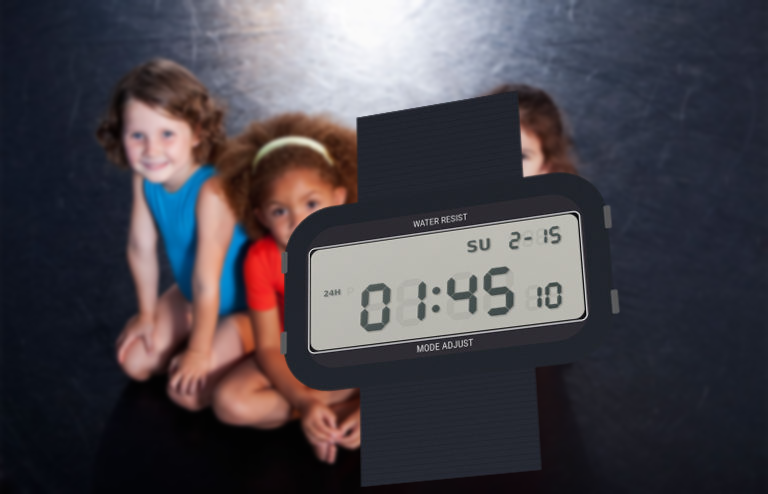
1:45:10
